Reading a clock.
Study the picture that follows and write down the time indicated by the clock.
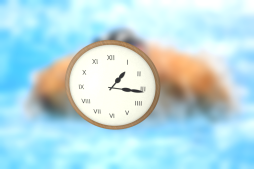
1:16
